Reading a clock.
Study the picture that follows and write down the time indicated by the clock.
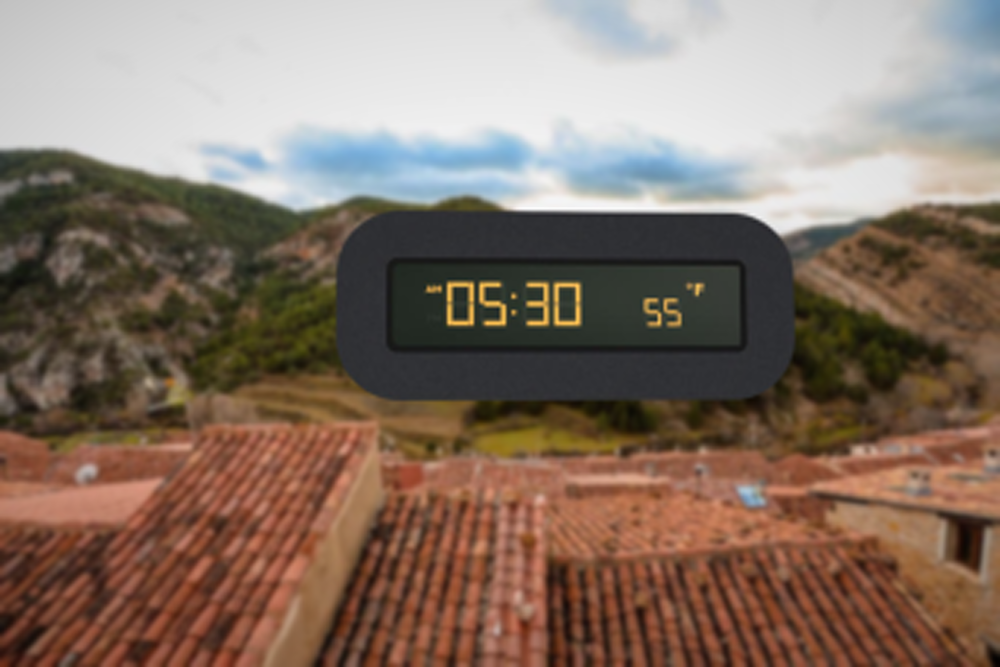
5:30
